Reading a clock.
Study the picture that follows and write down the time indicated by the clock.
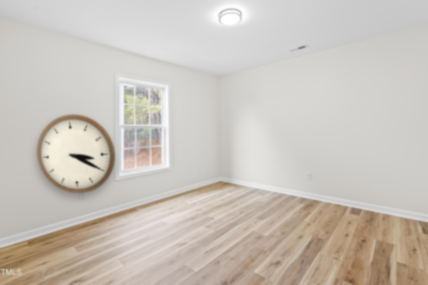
3:20
